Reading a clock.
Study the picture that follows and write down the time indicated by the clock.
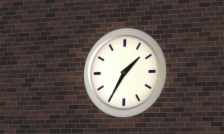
1:35
